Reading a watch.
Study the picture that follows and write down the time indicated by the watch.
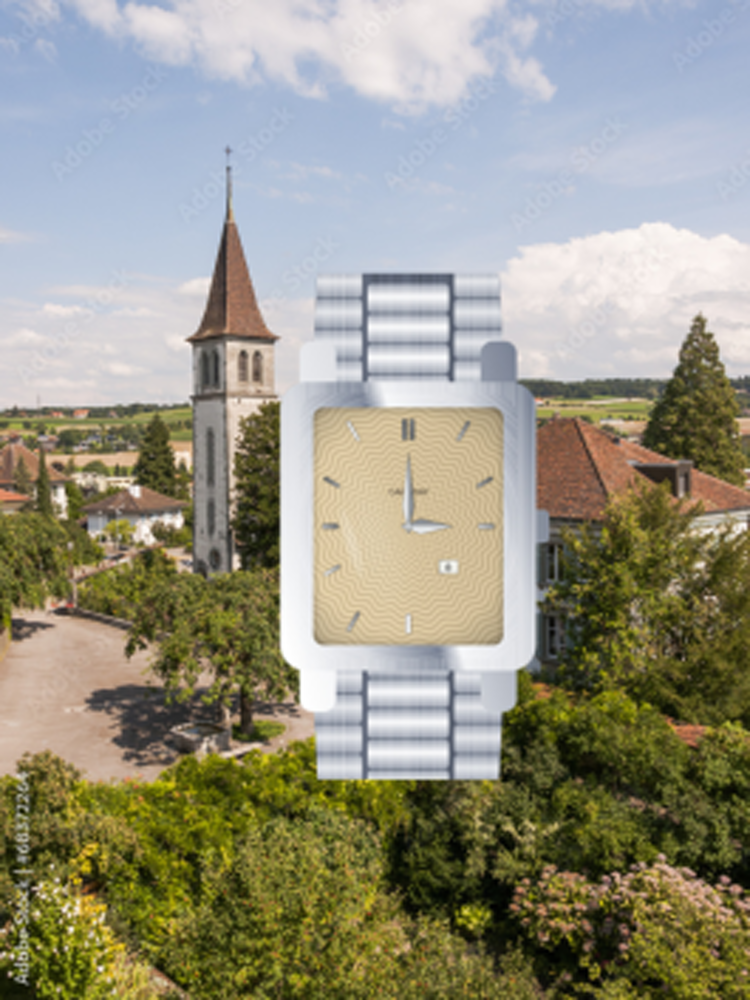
3:00
